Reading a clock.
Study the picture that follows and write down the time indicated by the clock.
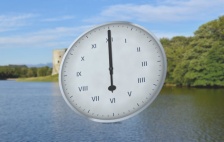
6:00
